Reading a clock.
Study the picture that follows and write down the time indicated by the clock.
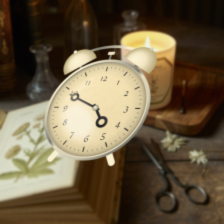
4:49
